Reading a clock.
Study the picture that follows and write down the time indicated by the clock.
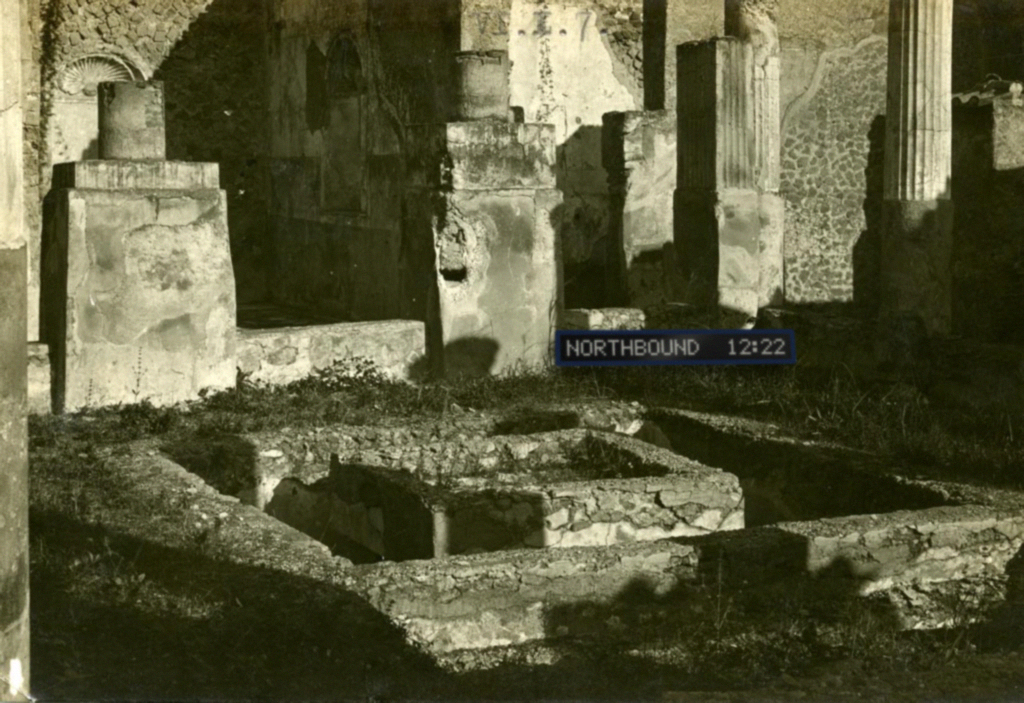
12:22
